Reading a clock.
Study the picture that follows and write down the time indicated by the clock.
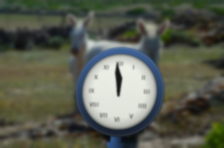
11:59
